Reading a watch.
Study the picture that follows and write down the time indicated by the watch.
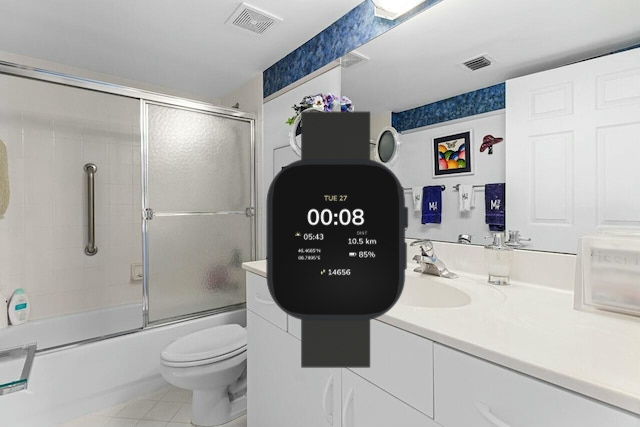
0:08
